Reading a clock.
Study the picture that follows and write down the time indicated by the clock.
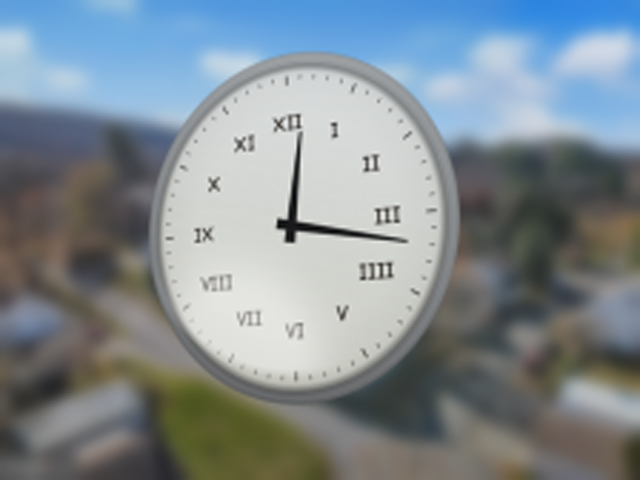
12:17
